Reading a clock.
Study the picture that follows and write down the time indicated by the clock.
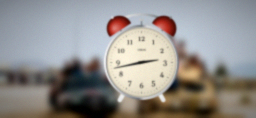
2:43
